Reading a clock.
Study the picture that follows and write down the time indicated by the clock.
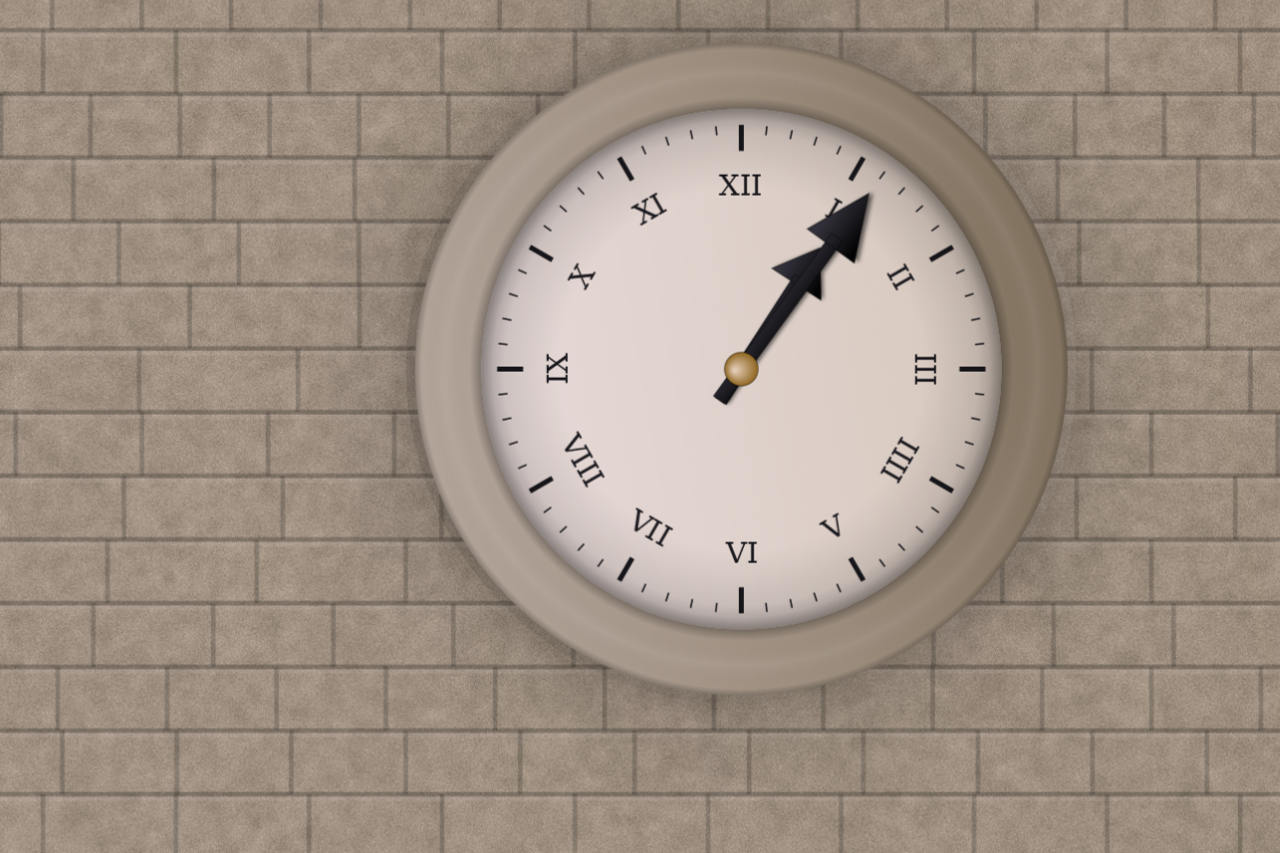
1:06
